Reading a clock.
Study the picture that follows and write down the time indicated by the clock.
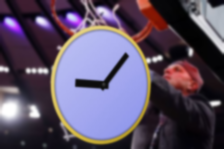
9:07
